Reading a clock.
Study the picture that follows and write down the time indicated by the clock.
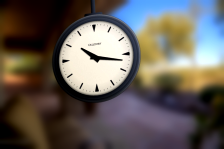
10:17
